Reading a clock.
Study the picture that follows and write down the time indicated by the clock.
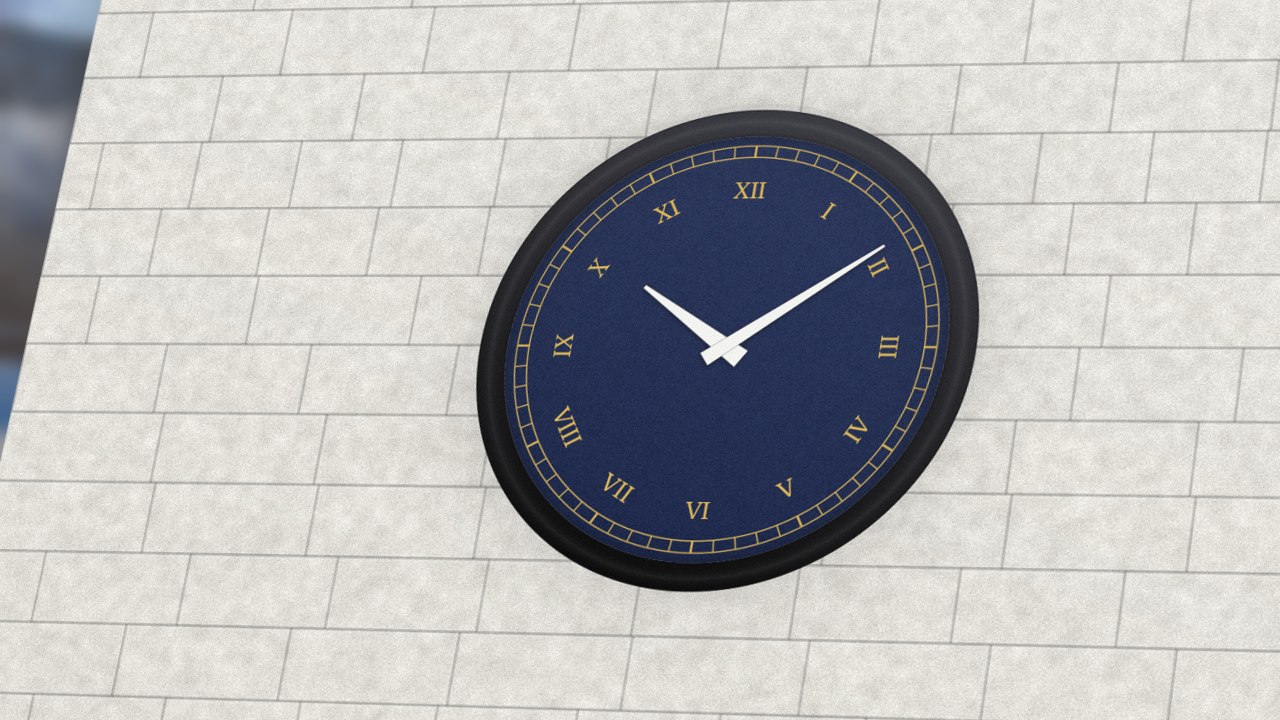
10:09
